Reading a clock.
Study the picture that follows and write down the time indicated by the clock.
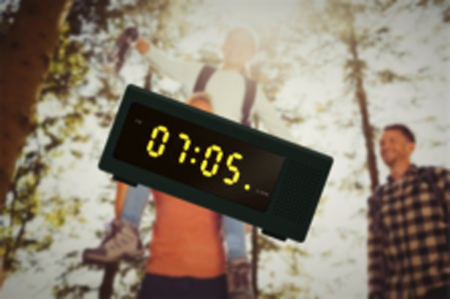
7:05
